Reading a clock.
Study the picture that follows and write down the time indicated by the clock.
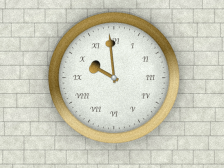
9:59
